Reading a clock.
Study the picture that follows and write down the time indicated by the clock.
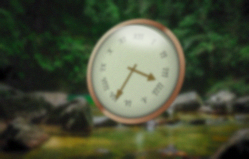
3:34
